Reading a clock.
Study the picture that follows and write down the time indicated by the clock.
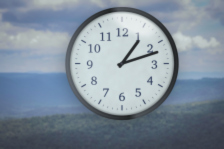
1:12
